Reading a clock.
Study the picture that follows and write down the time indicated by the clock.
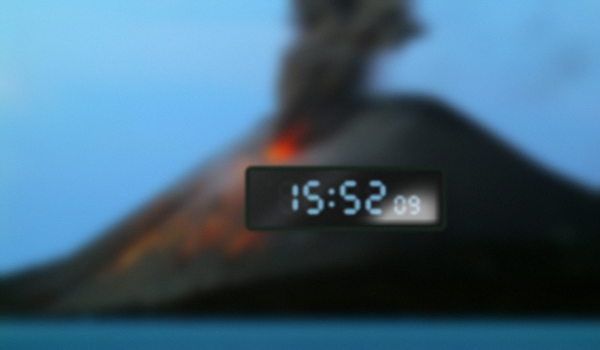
15:52:09
